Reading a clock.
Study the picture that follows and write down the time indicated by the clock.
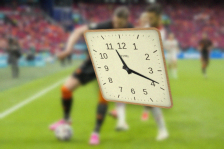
11:19
